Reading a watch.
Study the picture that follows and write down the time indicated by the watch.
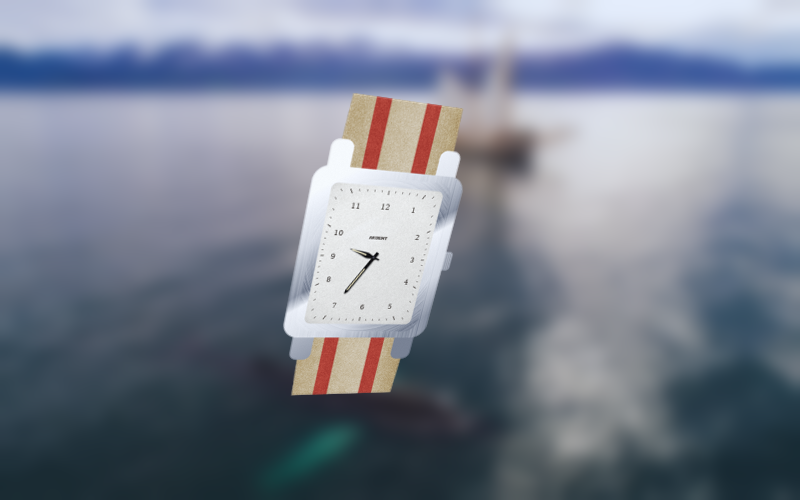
9:35
